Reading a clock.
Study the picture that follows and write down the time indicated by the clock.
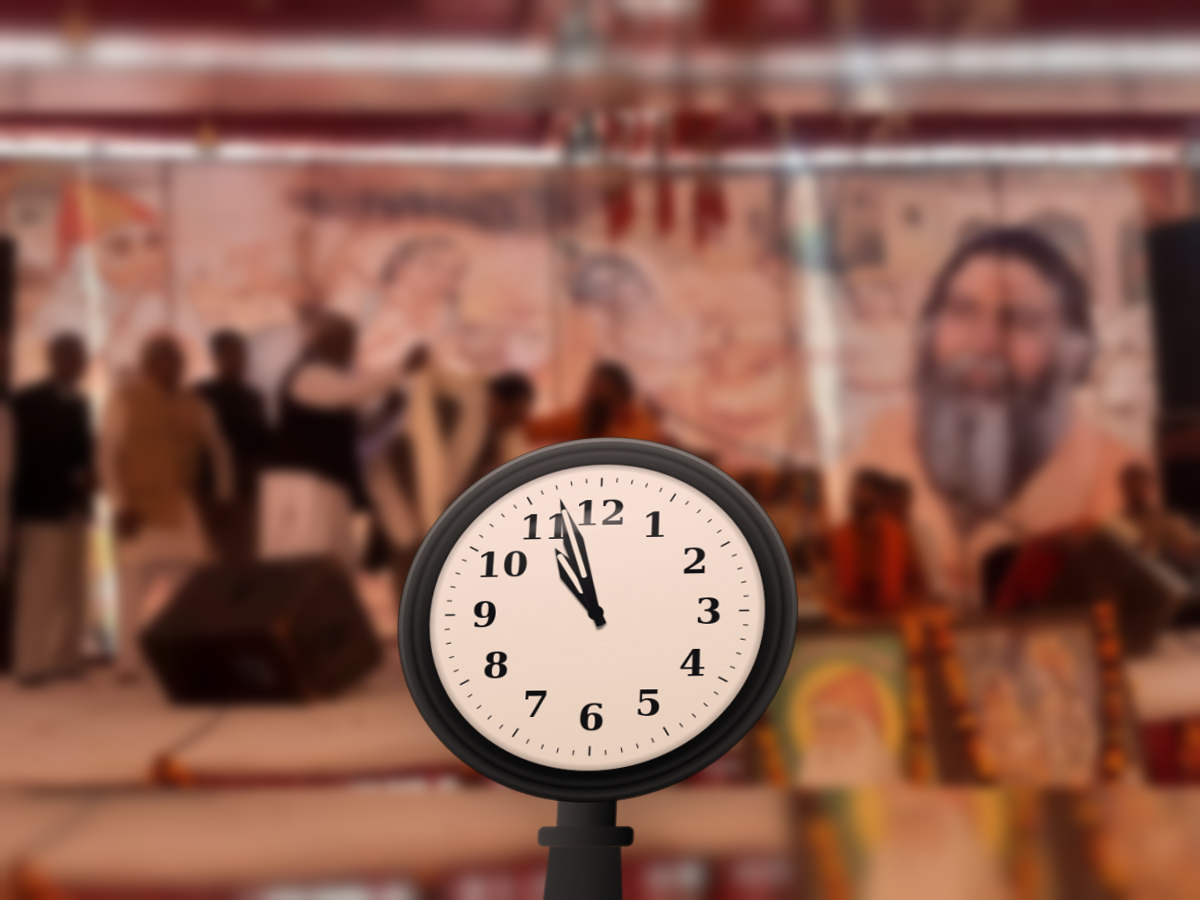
10:57
